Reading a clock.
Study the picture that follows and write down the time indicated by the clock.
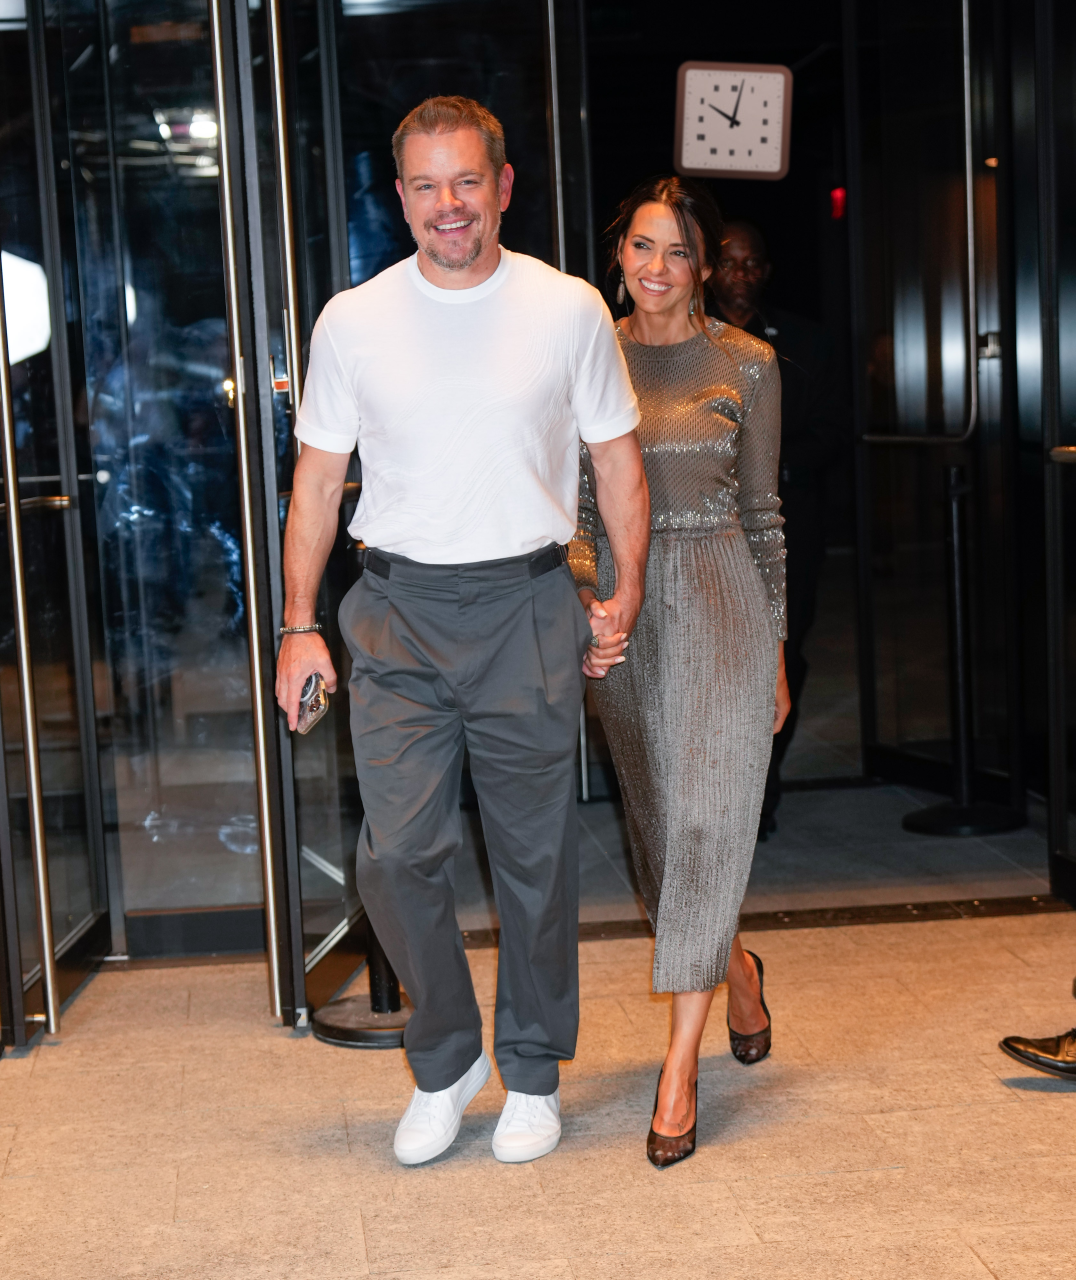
10:02
